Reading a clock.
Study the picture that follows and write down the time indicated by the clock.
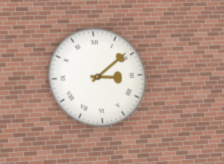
3:09
